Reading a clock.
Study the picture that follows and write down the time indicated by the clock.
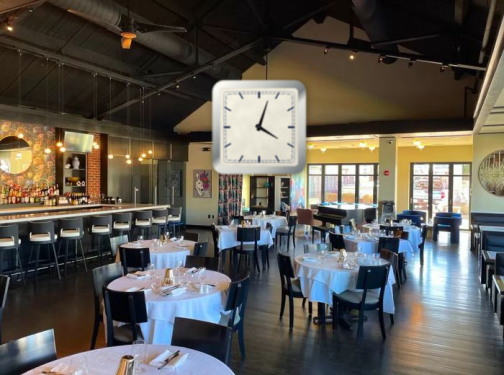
4:03
